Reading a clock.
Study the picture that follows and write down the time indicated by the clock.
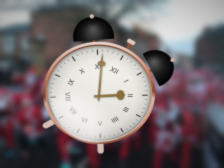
1:56
